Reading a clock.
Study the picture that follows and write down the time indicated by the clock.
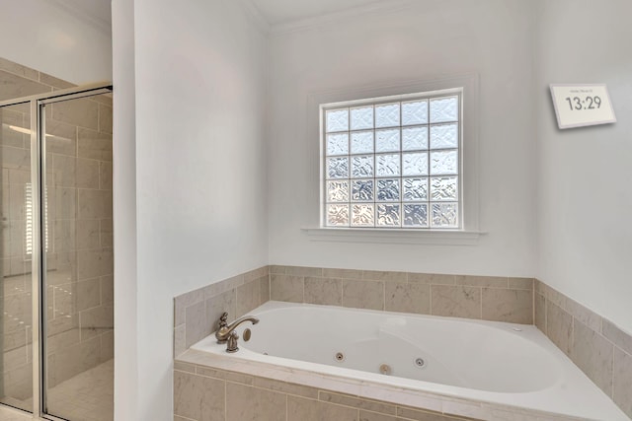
13:29
